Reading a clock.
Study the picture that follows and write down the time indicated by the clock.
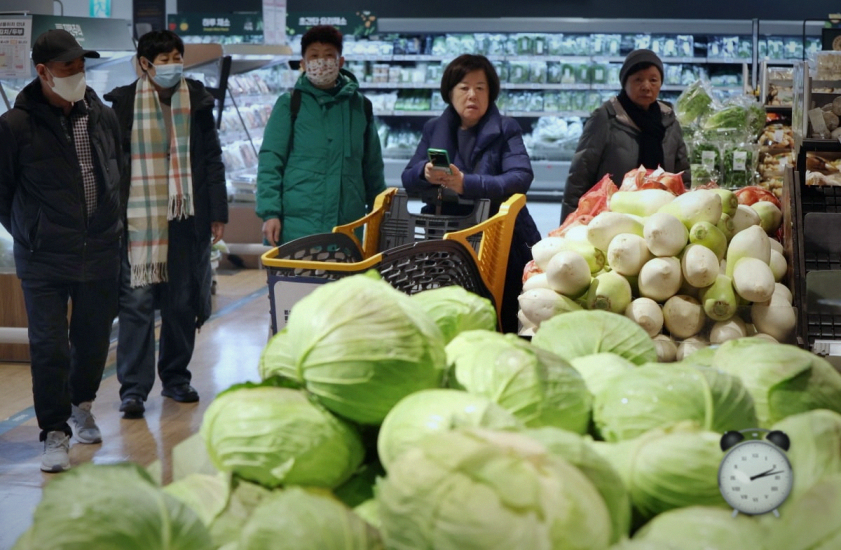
2:13
